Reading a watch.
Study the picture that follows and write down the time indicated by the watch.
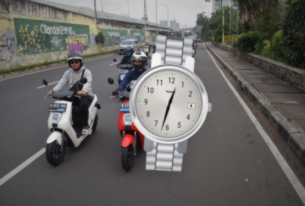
12:32
